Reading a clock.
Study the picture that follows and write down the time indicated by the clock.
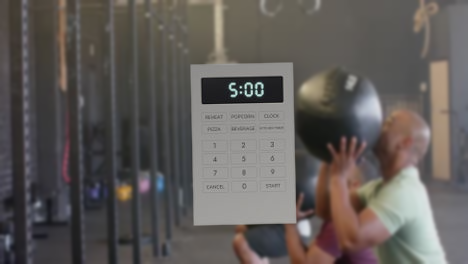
5:00
